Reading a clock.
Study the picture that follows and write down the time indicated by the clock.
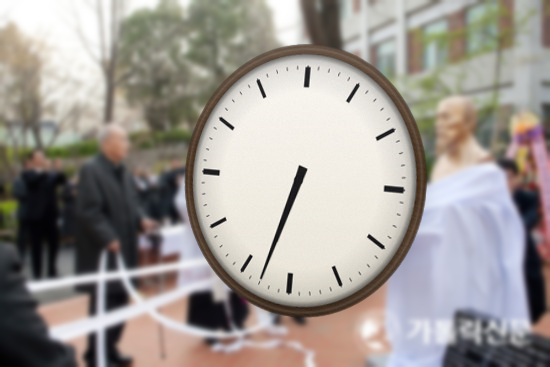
6:33
